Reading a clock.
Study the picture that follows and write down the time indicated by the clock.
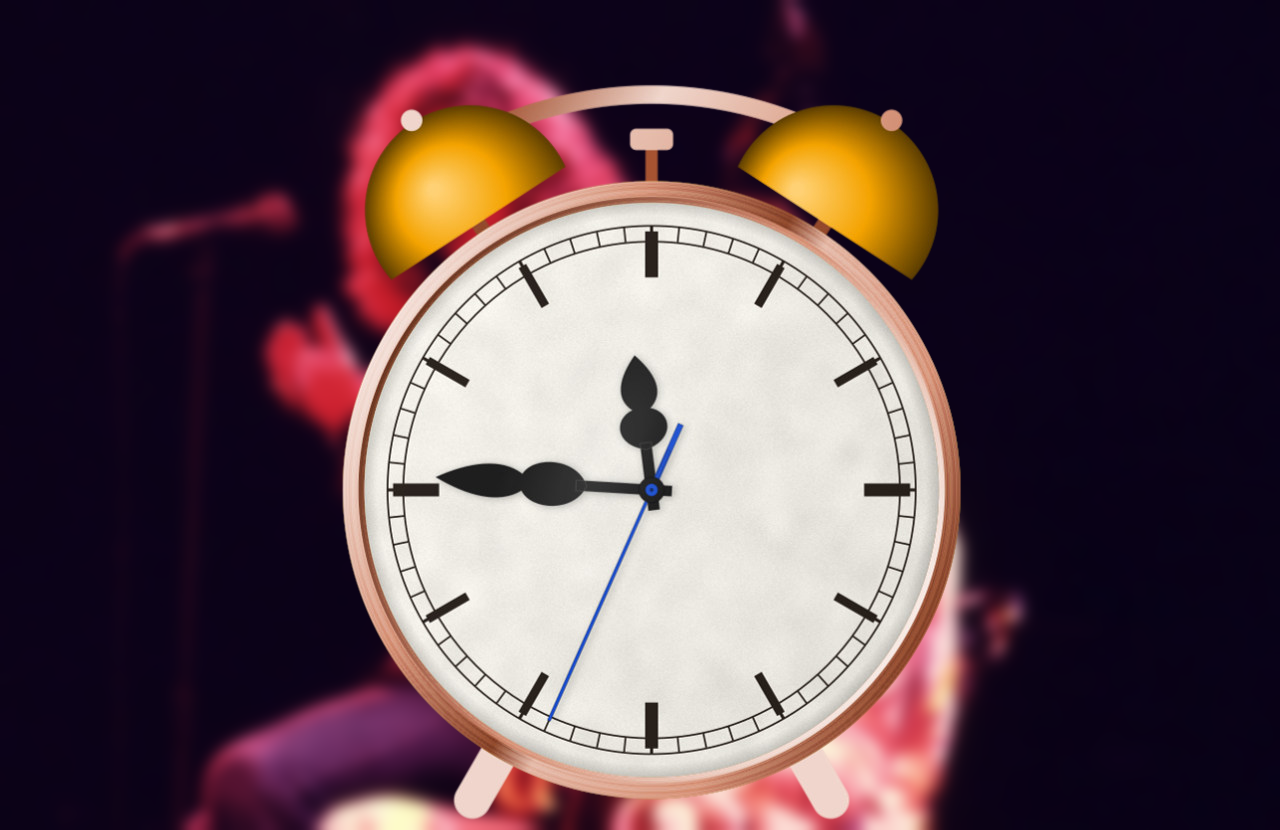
11:45:34
